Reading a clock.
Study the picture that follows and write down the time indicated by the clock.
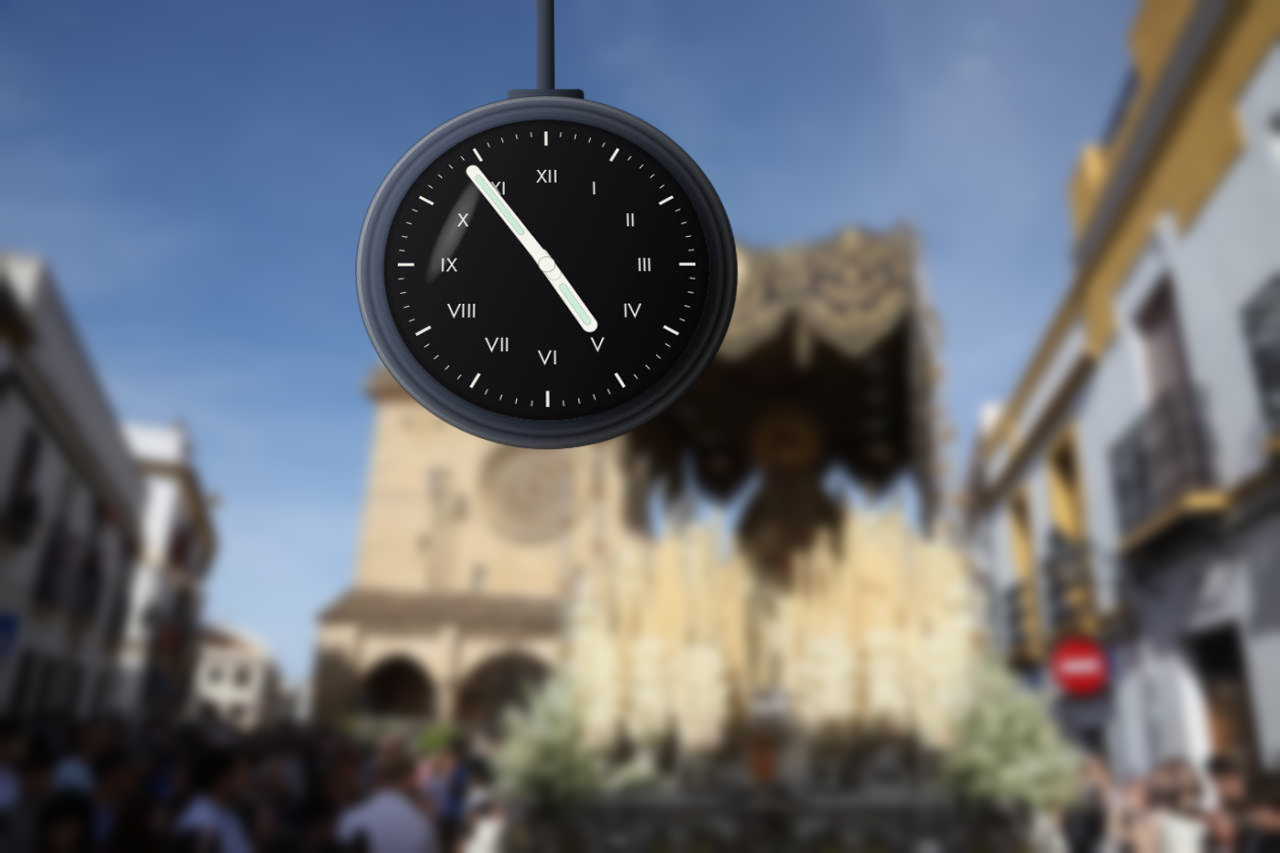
4:54
